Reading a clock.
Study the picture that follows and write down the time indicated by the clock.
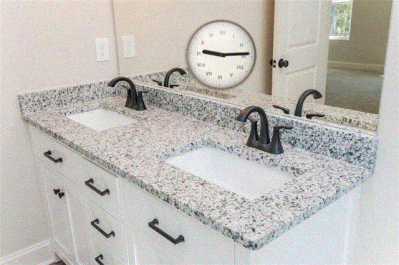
9:14
